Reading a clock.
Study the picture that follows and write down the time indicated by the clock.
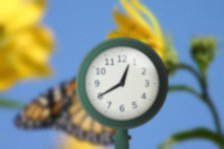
12:40
